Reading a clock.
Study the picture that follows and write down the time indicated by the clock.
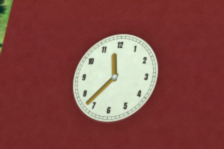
11:37
